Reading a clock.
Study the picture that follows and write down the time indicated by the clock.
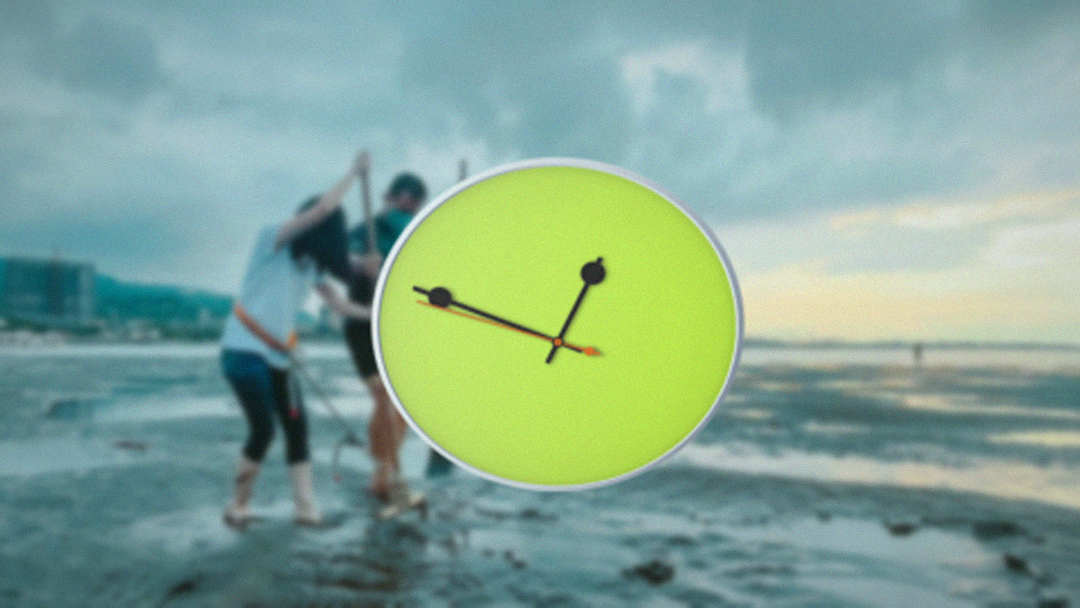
12:48:48
